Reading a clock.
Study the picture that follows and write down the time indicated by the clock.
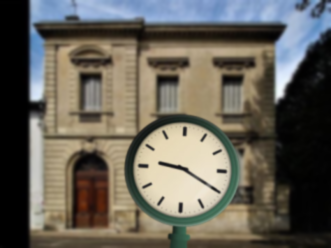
9:20
